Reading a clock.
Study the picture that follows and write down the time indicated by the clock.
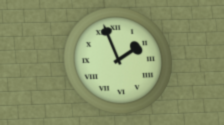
1:57
